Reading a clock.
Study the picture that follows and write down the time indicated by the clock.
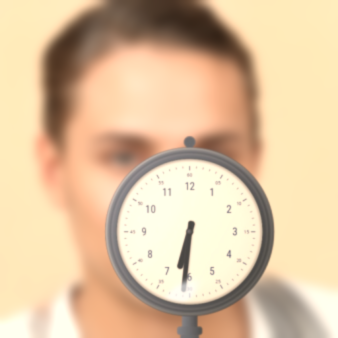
6:31
